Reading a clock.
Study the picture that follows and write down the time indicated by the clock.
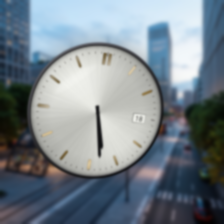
5:28
